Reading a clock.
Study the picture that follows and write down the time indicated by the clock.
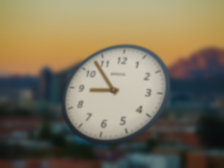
8:53
